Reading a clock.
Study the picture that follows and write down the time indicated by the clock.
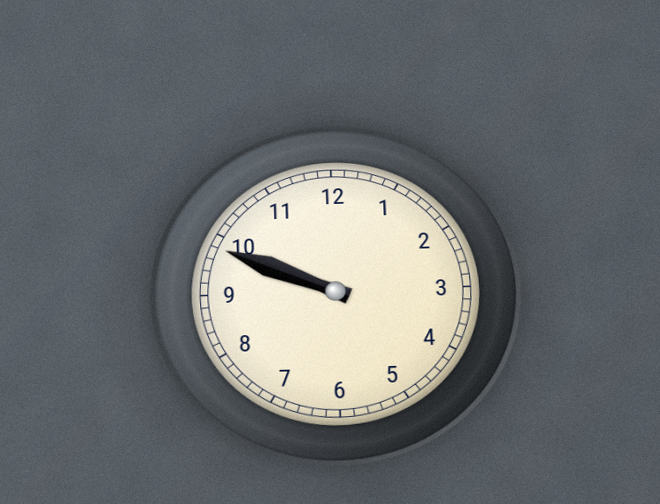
9:49
